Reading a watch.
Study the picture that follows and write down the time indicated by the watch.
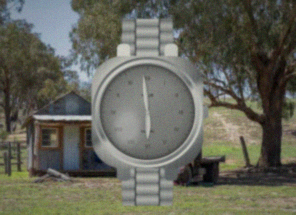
5:59
